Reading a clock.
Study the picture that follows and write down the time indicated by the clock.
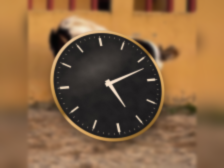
5:12
